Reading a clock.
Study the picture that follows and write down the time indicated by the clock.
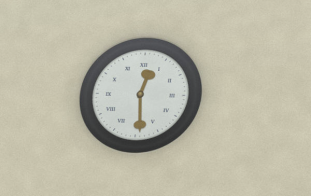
12:29
